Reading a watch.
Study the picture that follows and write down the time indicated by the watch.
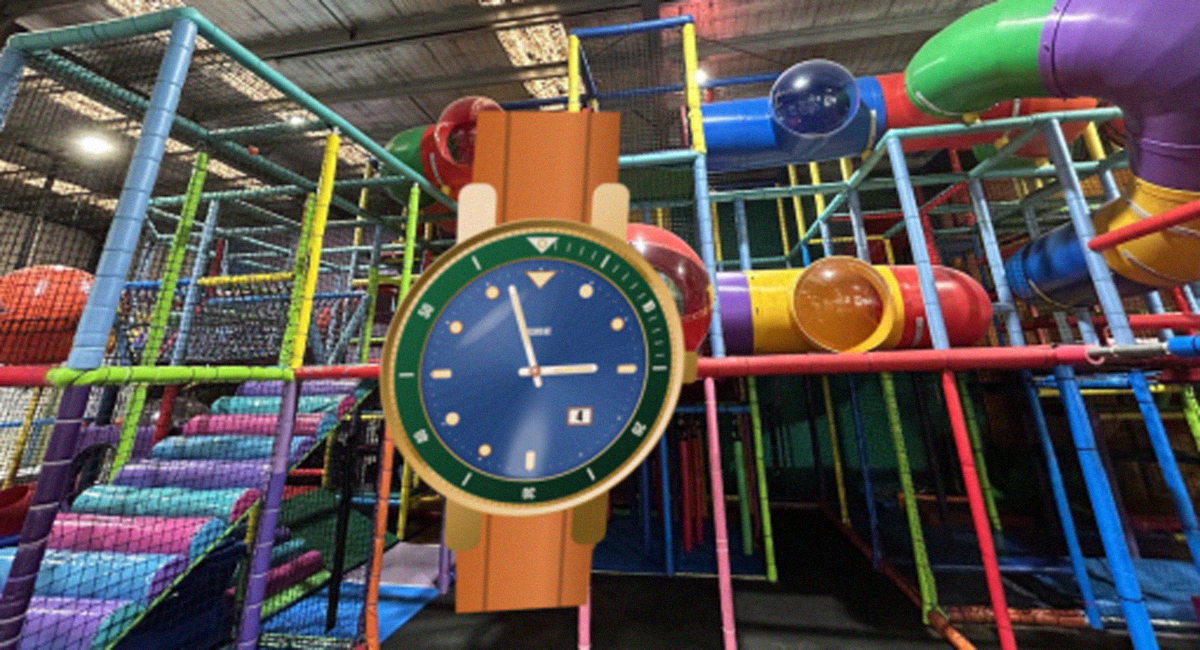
2:57
